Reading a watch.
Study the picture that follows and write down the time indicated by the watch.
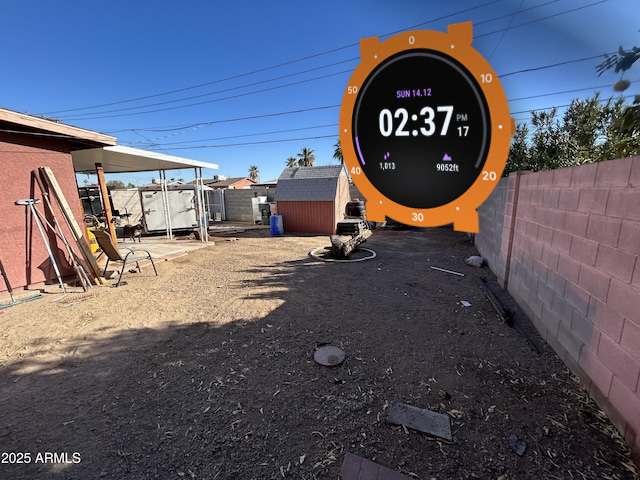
2:37:17
